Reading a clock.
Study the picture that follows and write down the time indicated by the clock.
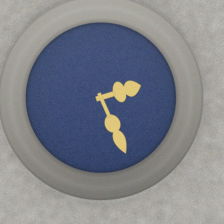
2:26
